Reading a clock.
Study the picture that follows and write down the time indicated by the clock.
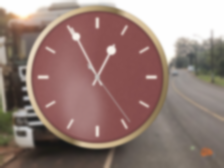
12:55:24
